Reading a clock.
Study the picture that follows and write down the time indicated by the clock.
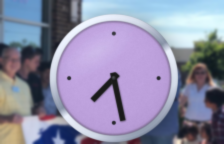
7:28
